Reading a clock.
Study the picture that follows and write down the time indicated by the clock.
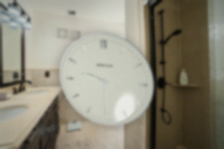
9:30
